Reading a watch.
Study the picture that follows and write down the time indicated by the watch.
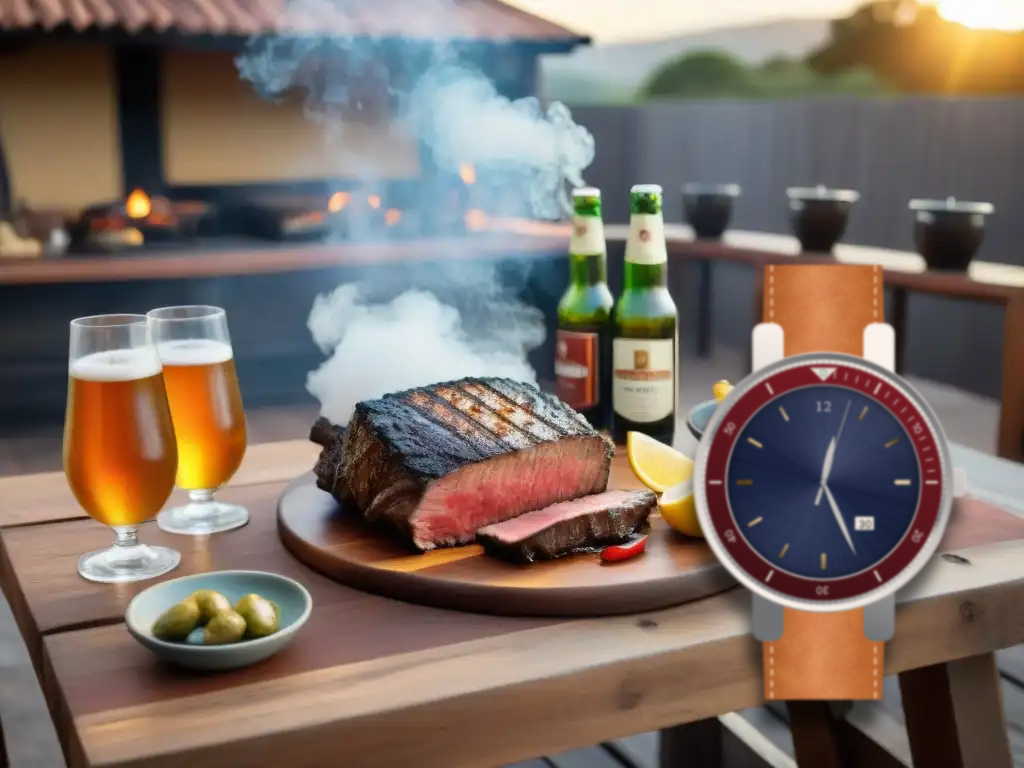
12:26:03
